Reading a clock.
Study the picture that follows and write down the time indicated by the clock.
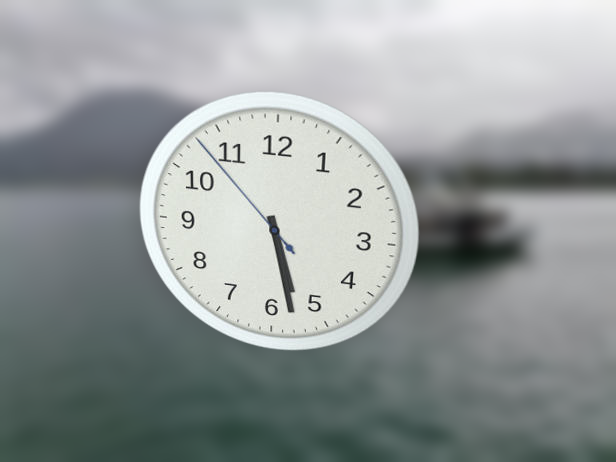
5:27:53
